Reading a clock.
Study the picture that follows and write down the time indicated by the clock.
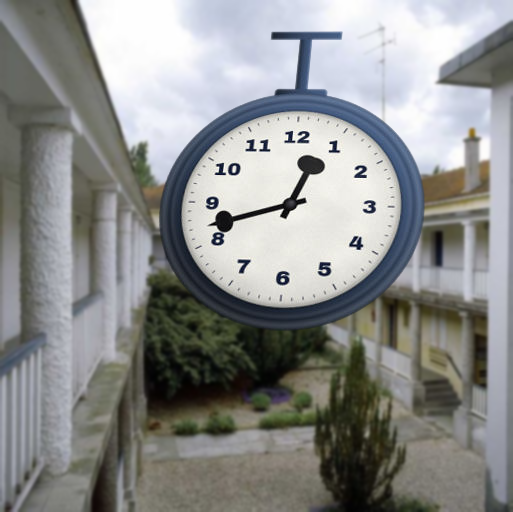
12:42
